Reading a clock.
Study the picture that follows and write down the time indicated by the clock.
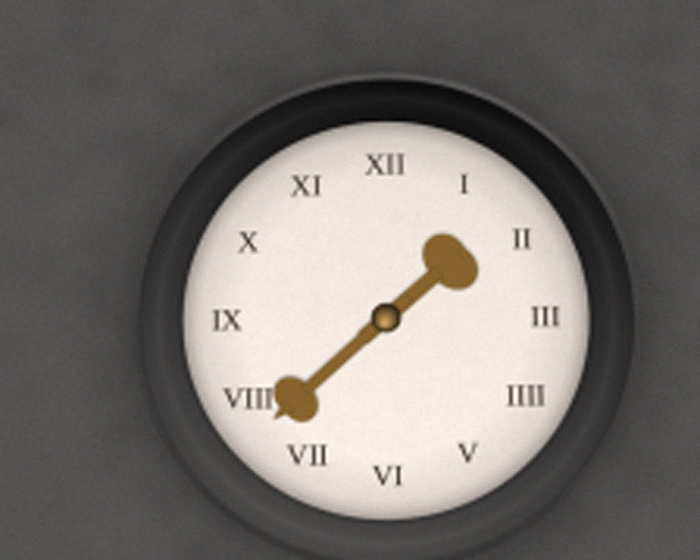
1:38
